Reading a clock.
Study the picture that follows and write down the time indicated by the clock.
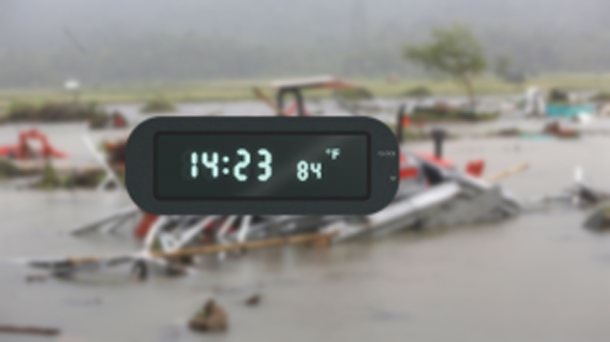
14:23
